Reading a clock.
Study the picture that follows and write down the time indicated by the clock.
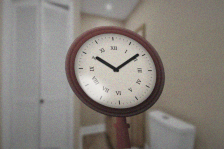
10:09
